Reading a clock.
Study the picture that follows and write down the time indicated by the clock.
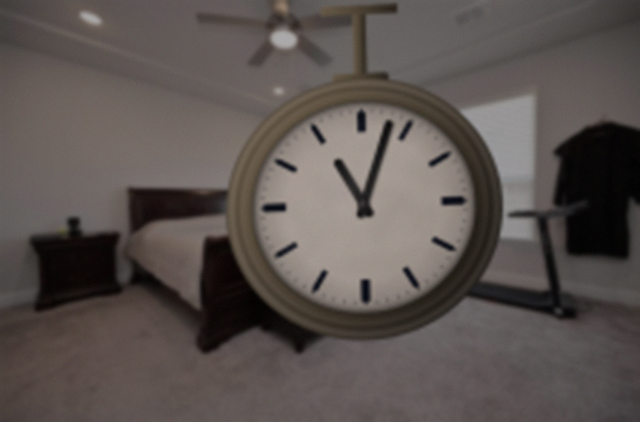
11:03
